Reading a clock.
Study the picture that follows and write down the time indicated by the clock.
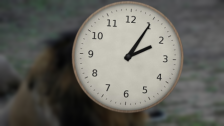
2:05
